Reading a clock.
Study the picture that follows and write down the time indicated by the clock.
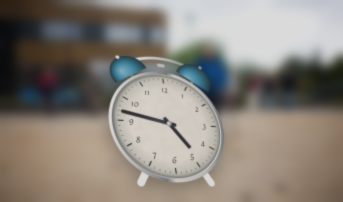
4:47
